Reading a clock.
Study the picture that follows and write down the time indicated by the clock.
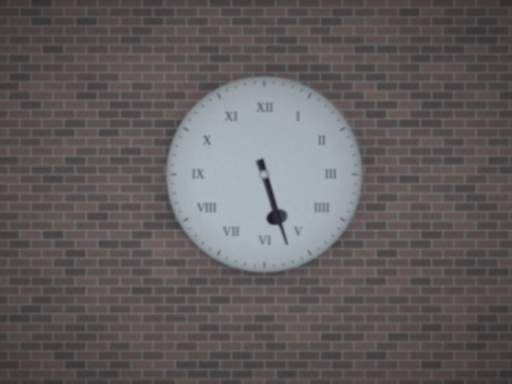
5:27
